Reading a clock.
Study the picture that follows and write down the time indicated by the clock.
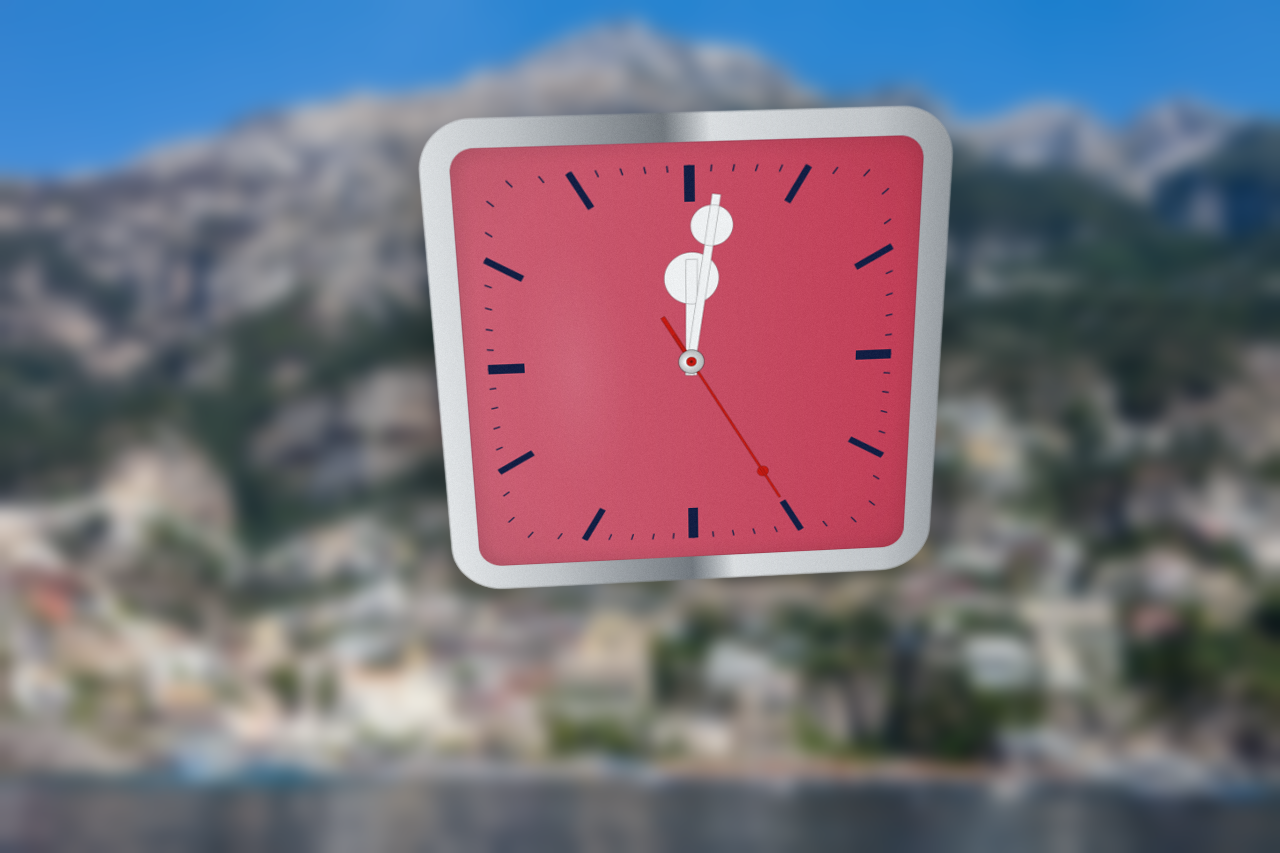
12:01:25
